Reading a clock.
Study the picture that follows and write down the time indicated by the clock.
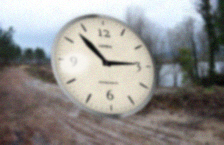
2:53
